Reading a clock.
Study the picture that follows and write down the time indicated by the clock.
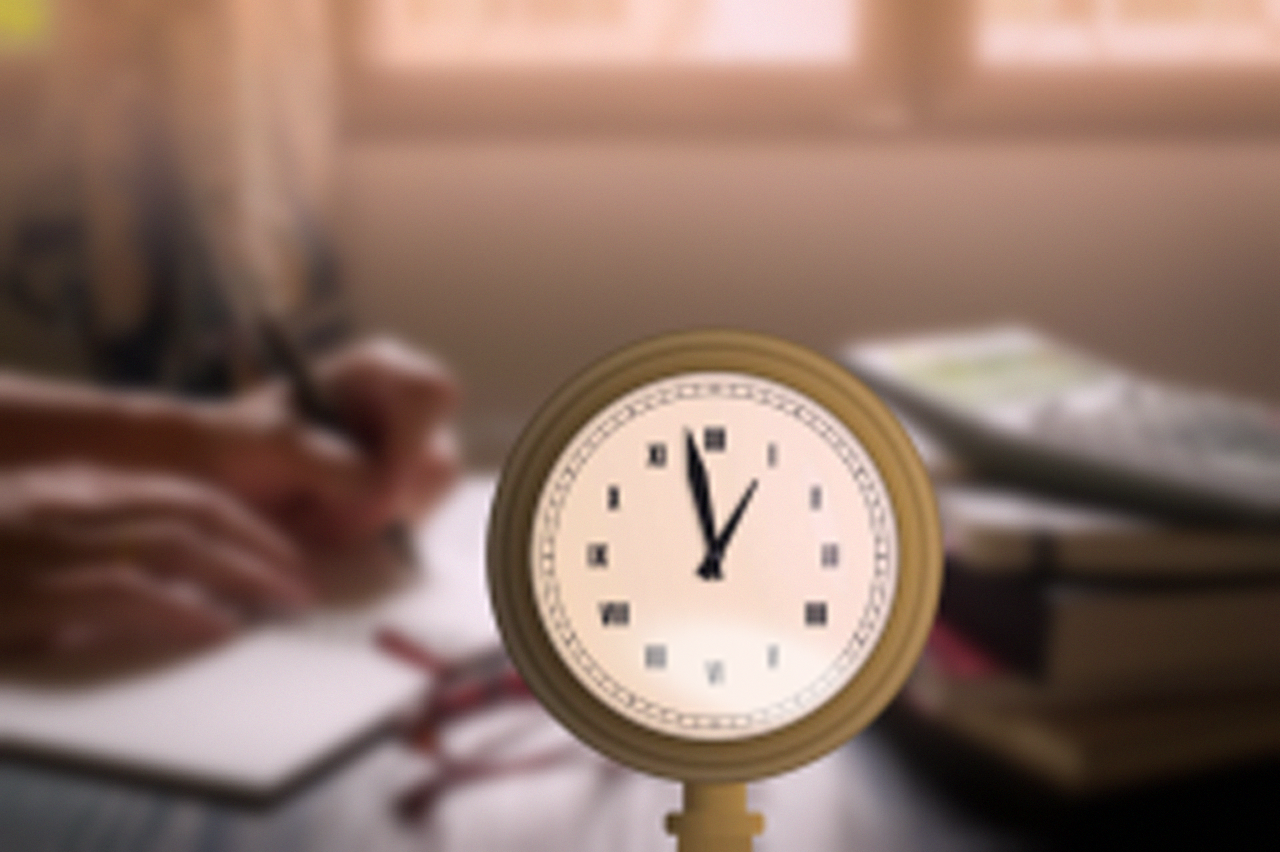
12:58
